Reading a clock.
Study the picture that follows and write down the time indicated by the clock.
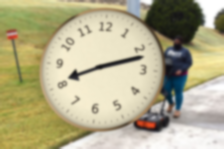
8:12
